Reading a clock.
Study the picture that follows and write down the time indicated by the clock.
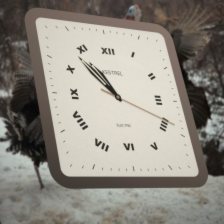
10:53:19
